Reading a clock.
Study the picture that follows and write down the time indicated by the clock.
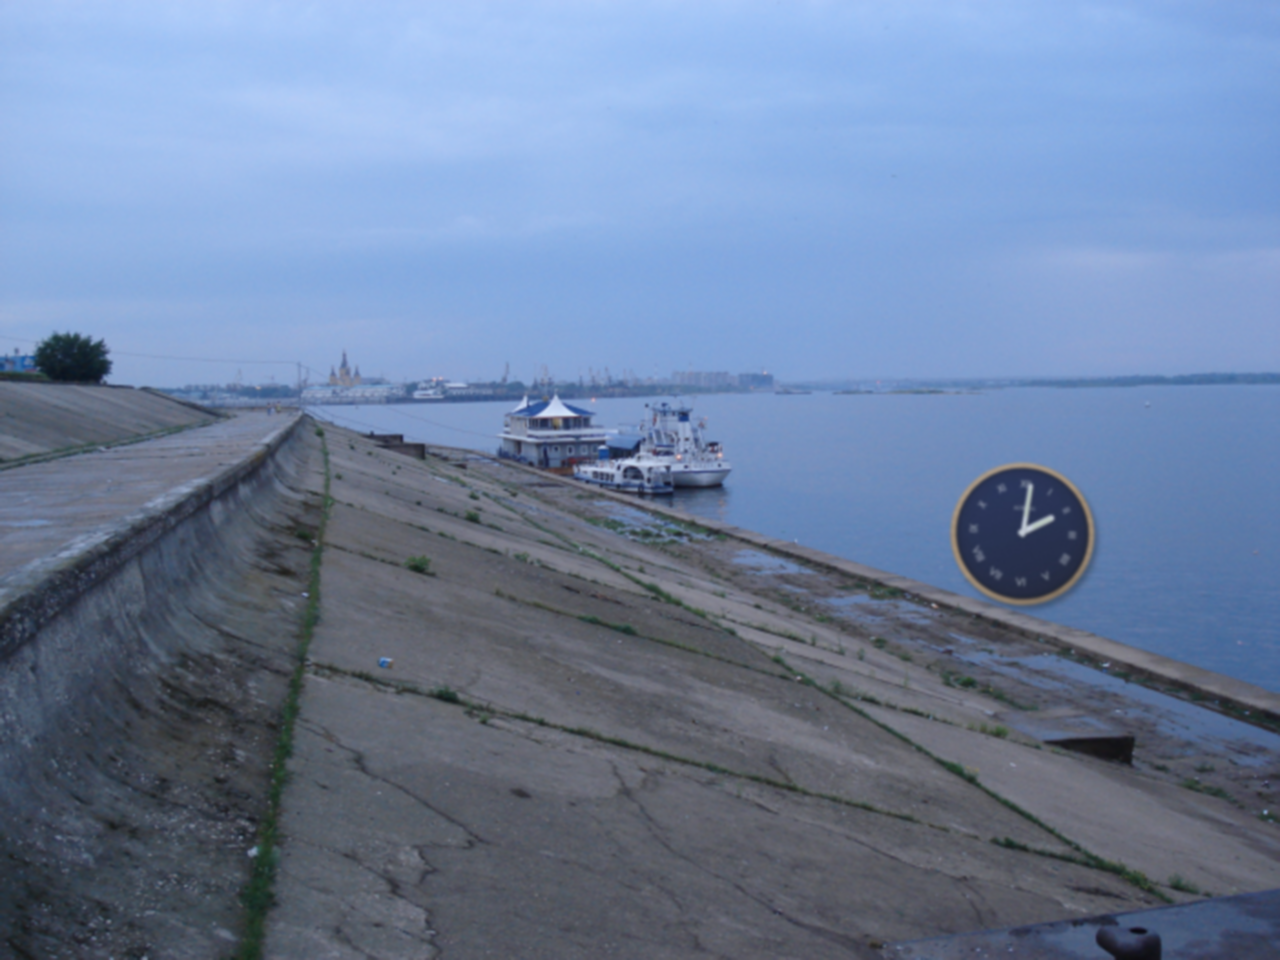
2:01
